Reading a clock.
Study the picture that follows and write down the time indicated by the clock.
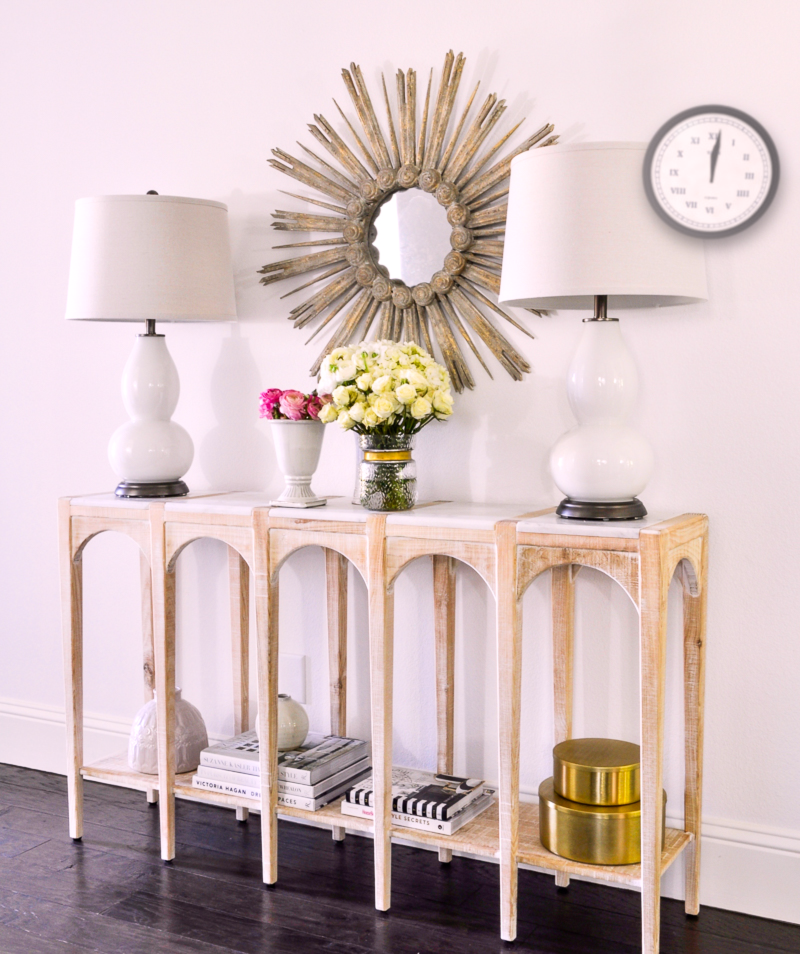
12:01
